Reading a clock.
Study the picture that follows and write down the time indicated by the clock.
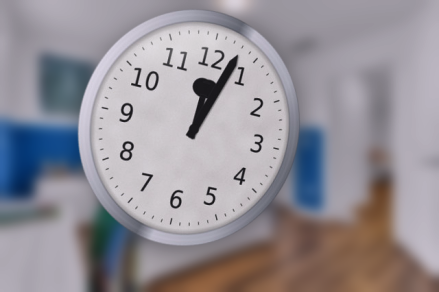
12:03
